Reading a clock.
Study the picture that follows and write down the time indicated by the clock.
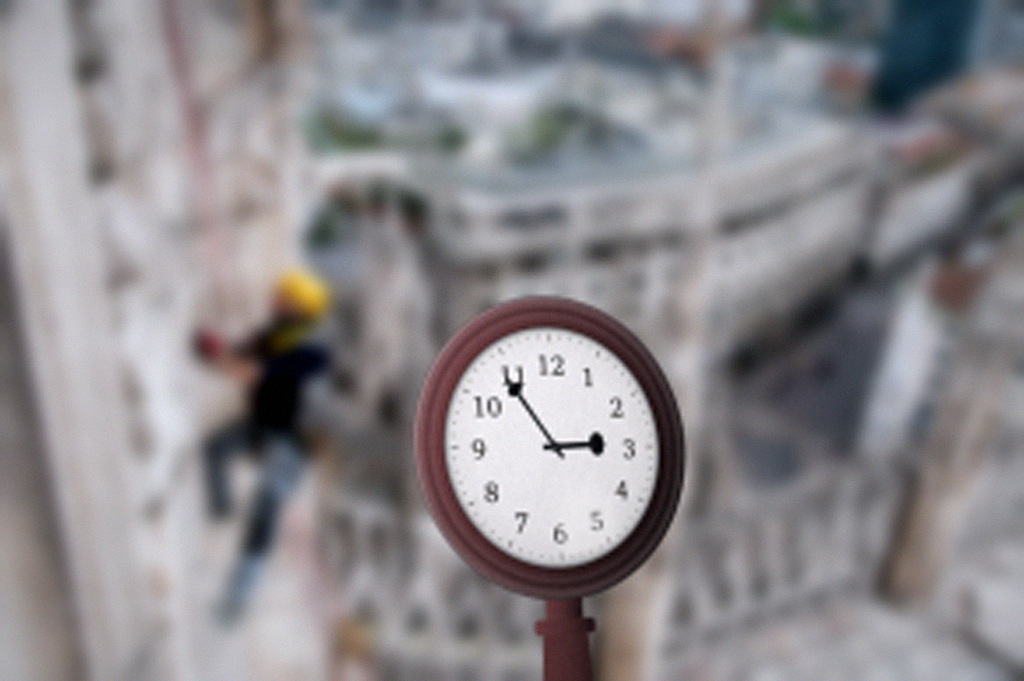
2:54
